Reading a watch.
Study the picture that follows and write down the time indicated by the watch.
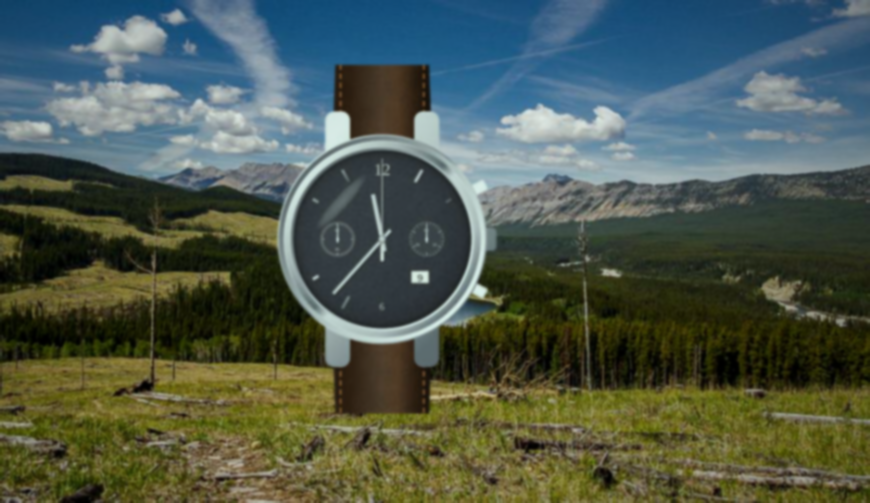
11:37
